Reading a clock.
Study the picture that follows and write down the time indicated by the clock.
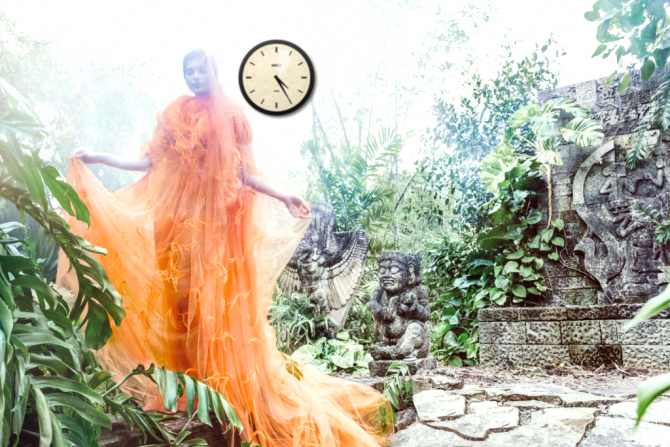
4:25
